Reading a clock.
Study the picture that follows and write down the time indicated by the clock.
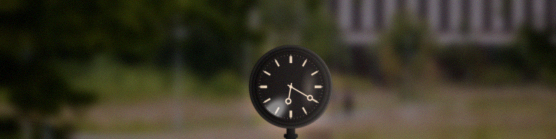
6:20
